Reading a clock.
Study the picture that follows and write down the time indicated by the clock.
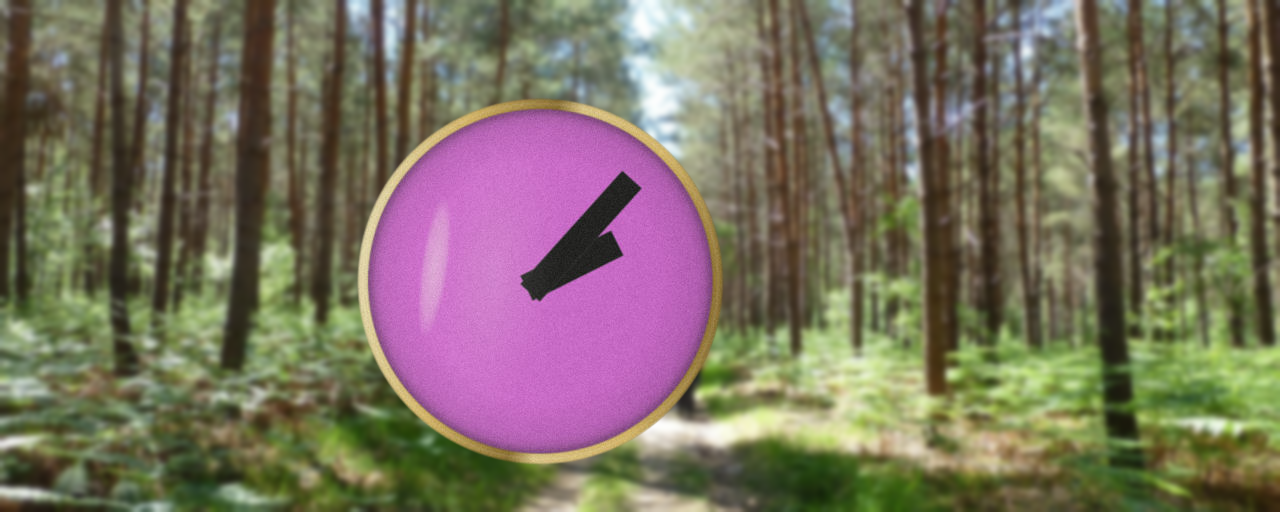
2:07
